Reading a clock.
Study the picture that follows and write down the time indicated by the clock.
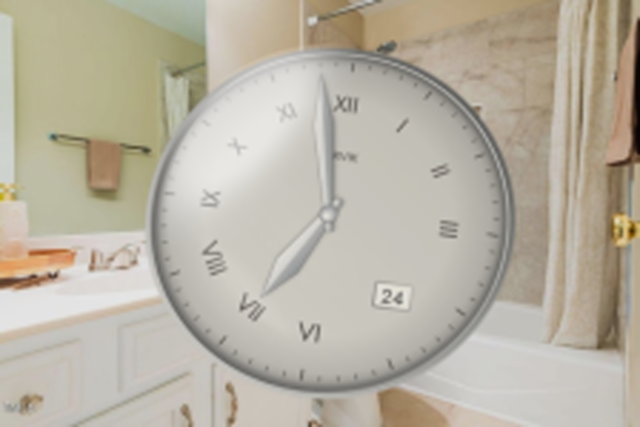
6:58
